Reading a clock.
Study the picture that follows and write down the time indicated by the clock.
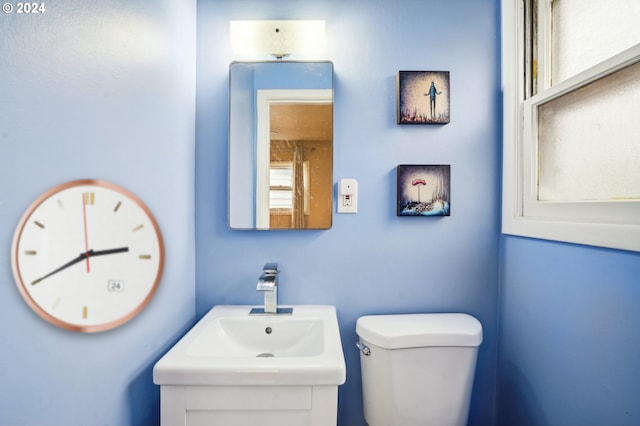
2:39:59
